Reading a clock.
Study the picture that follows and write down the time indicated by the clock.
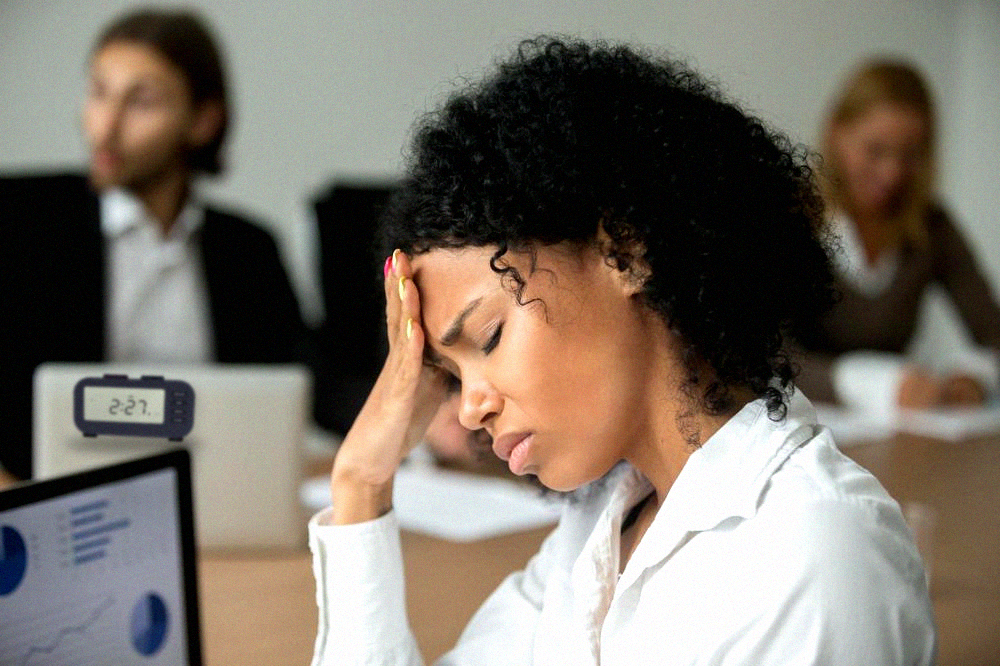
2:27
